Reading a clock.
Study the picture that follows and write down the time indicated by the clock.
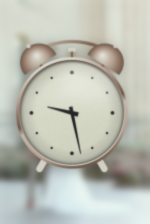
9:28
